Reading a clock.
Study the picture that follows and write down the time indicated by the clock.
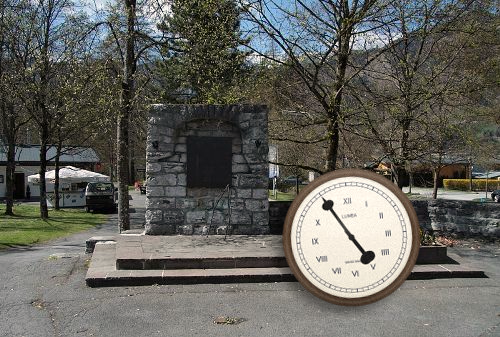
4:55
